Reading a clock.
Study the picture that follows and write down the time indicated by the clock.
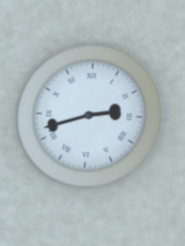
2:42
